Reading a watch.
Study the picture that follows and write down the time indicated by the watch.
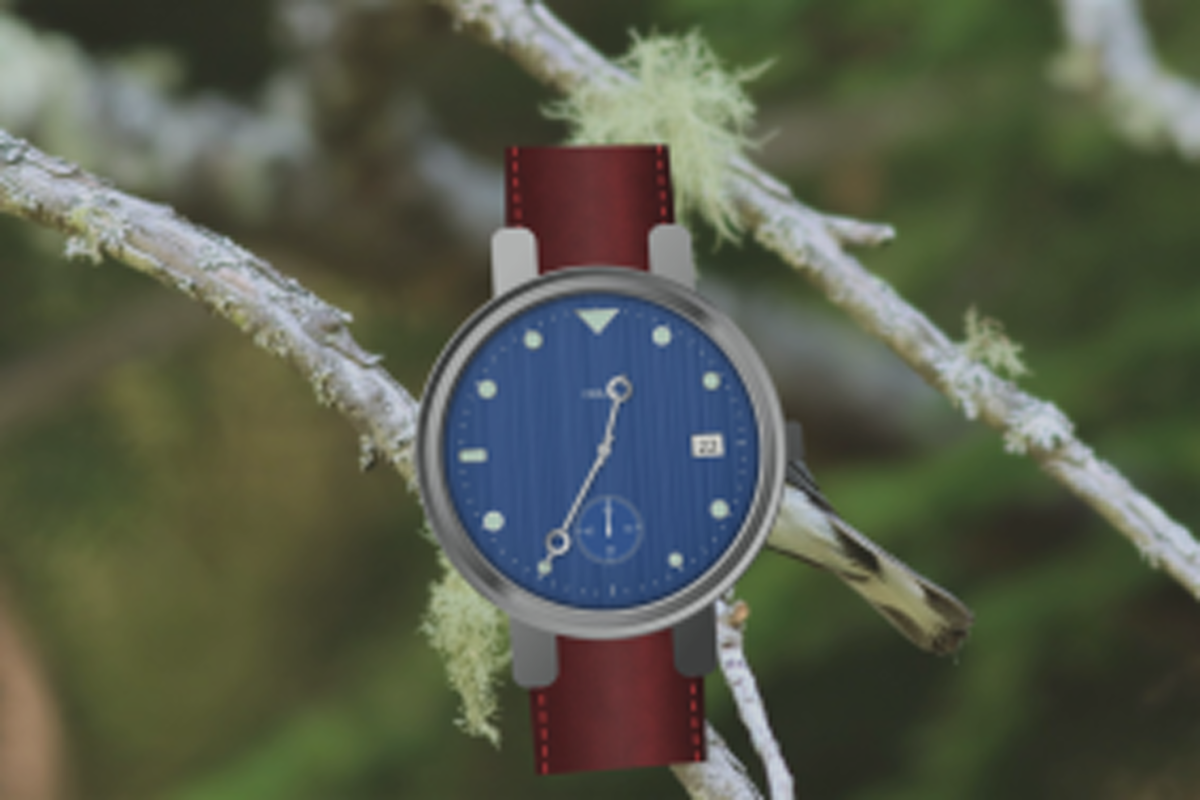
12:35
